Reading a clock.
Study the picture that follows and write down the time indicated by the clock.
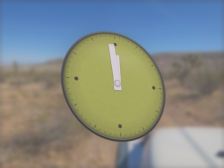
11:59
